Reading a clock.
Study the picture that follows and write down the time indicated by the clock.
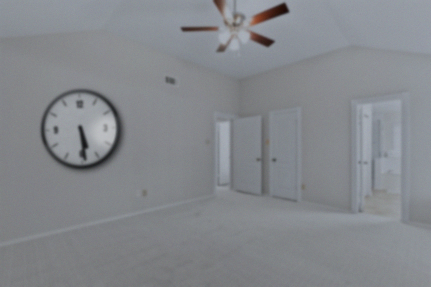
5:29
